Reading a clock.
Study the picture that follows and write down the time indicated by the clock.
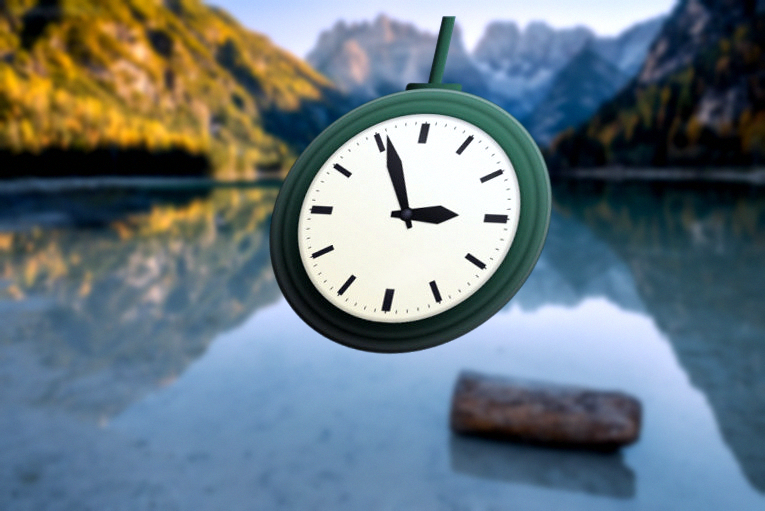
2:56
